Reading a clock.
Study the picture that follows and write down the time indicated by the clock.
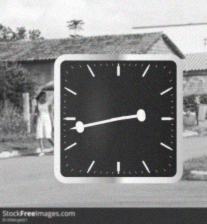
2:43
